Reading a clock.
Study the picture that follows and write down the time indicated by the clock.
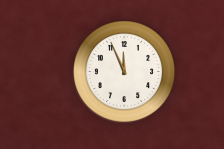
11:56
